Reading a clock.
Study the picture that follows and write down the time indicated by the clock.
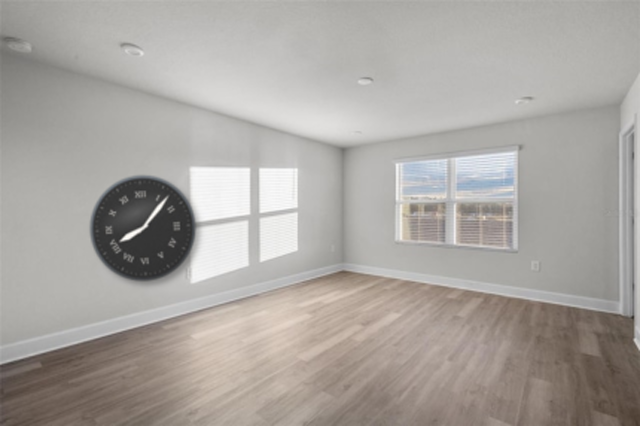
8:07
